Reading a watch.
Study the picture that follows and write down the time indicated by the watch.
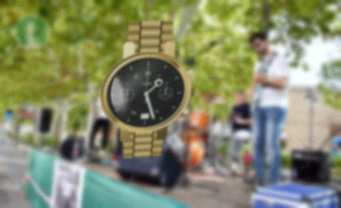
1:27
